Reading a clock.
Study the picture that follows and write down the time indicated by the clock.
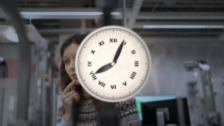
8:04
